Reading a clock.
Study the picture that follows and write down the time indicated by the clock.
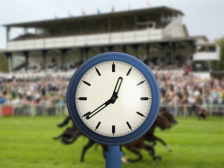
12:39
